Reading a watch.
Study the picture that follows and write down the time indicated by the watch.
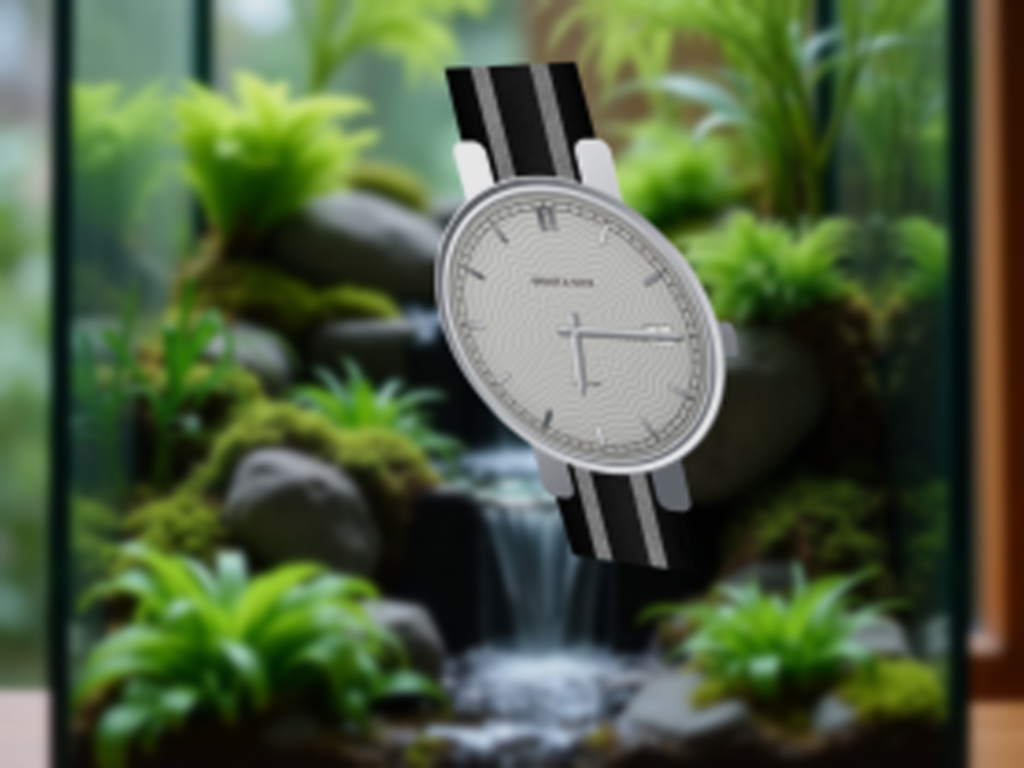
6:15
